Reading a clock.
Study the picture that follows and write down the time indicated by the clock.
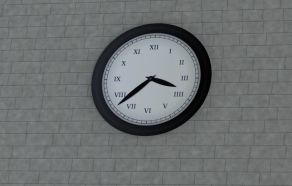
3:38
